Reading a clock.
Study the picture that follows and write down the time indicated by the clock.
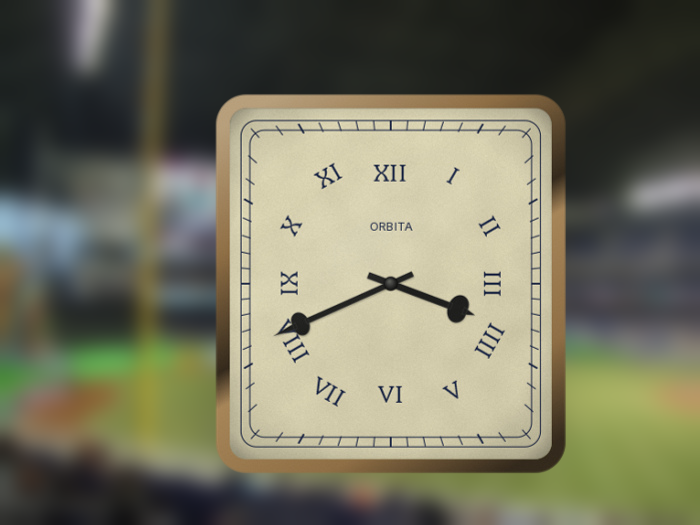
3:41
